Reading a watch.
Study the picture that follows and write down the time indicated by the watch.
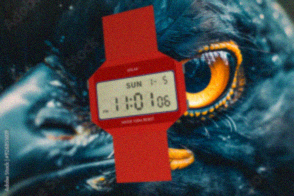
11:01:06
